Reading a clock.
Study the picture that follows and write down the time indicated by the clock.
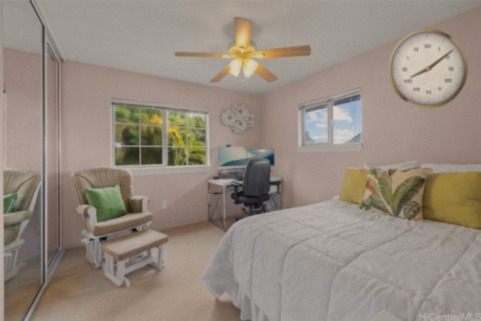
8:09
